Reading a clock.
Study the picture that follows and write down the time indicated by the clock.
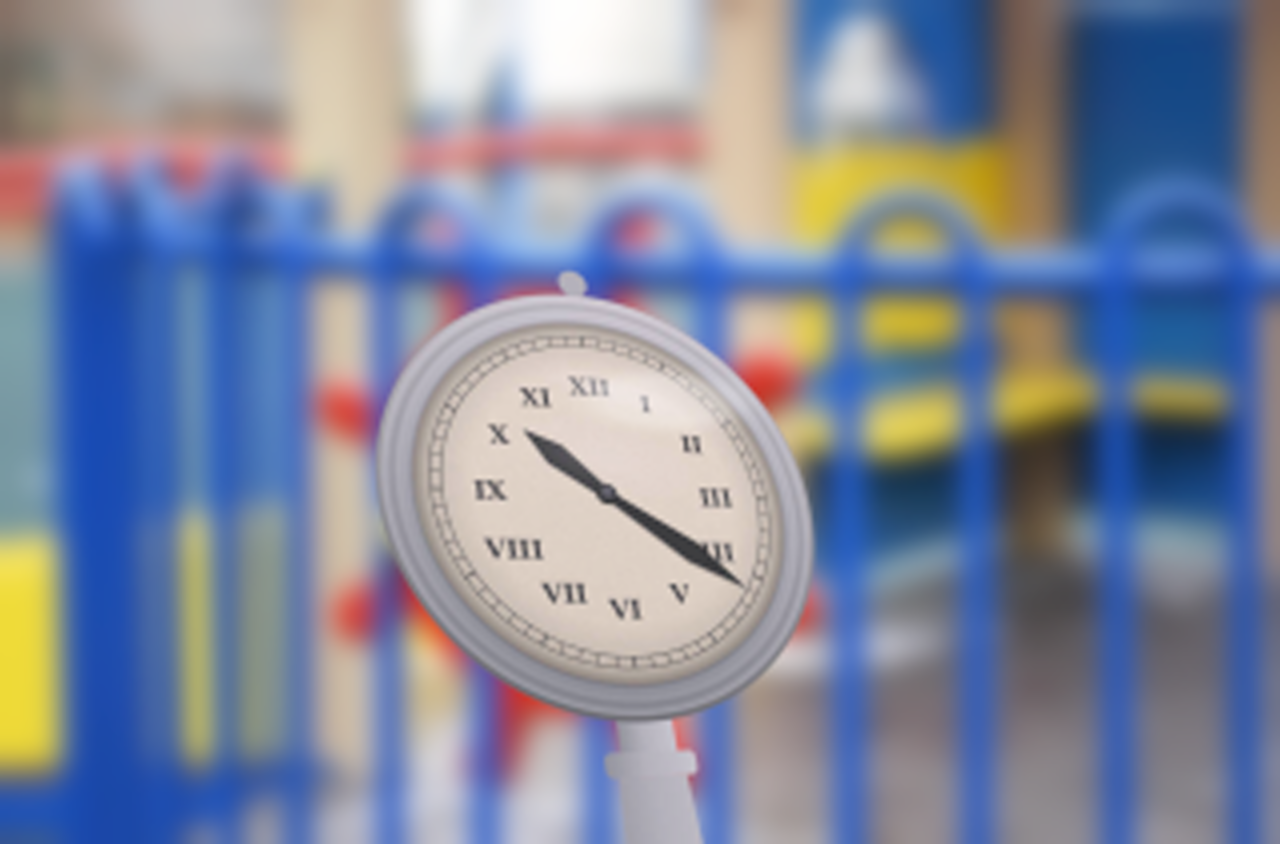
10:21
